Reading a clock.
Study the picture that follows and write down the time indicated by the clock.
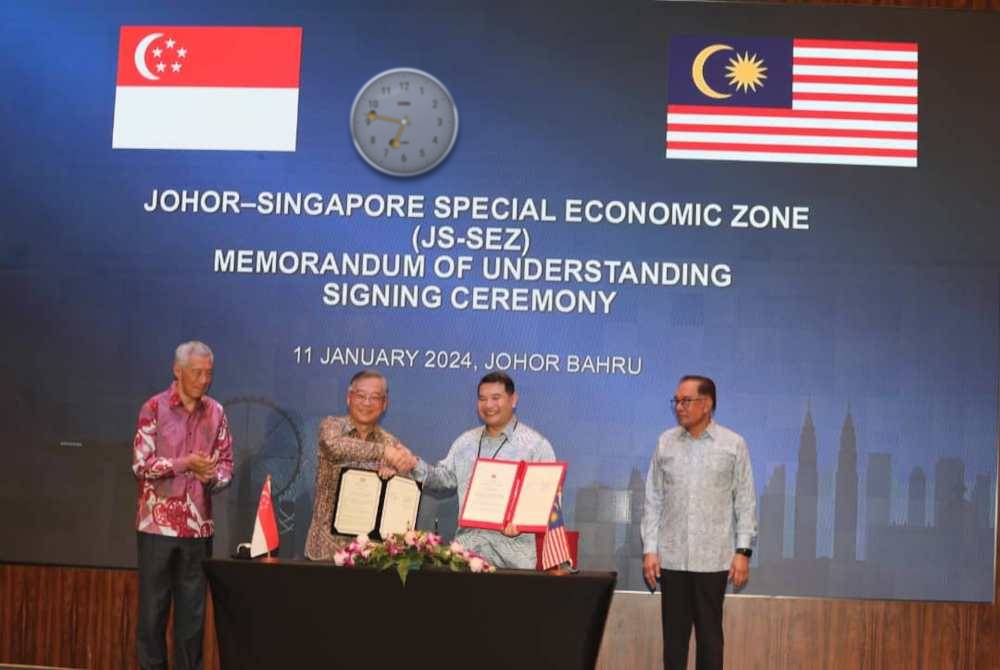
6:47
